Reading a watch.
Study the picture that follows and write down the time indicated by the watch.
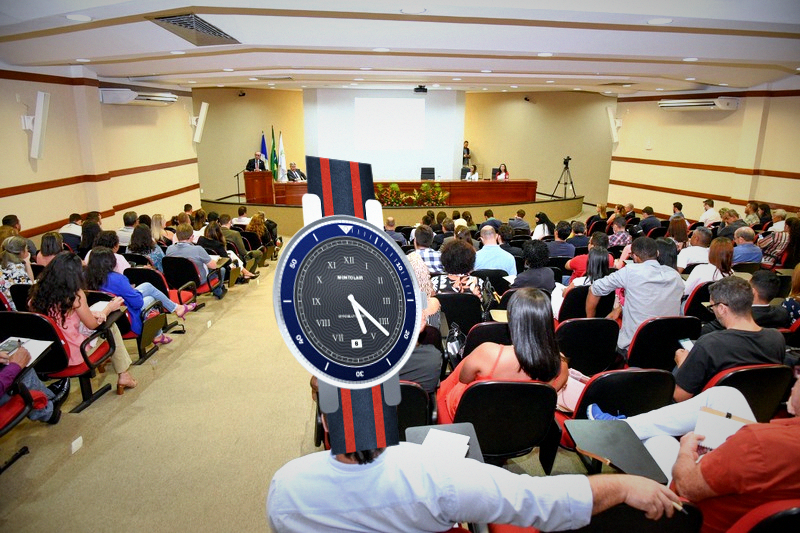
5:22
